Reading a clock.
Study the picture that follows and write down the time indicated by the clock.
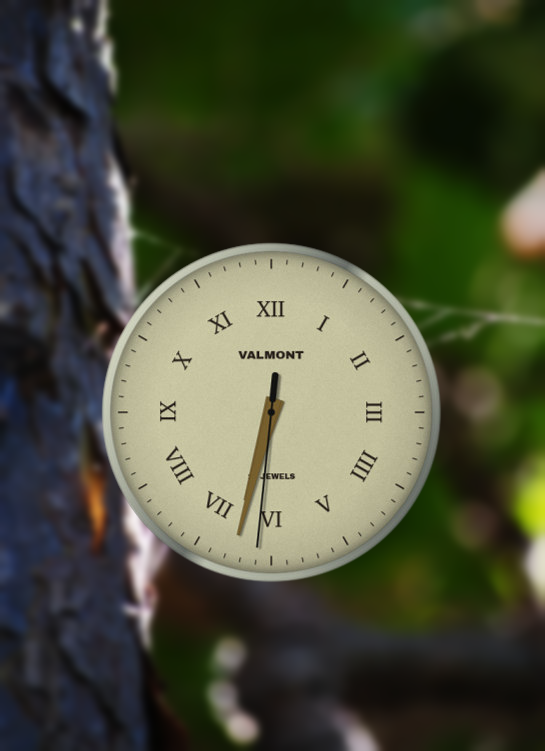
6:32:31
